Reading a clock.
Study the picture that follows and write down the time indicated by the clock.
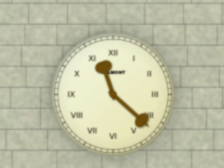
11:22
